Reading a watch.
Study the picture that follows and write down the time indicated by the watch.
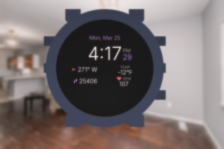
4:17
